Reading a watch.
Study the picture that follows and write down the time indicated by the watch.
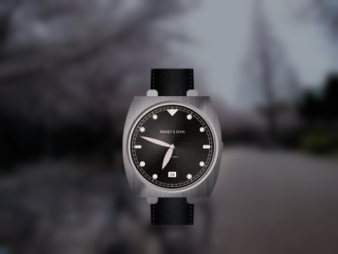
6:48
